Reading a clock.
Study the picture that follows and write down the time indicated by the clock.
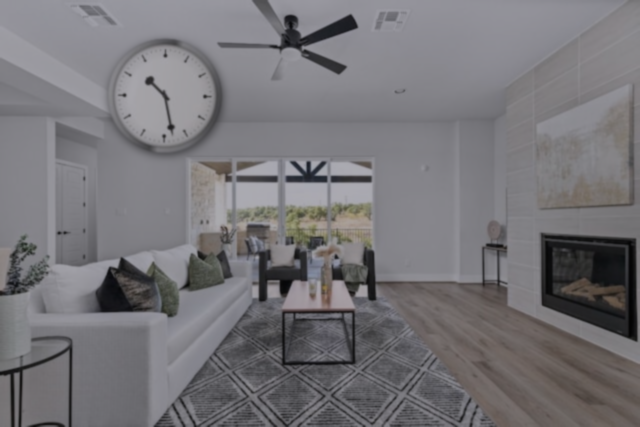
10:28
